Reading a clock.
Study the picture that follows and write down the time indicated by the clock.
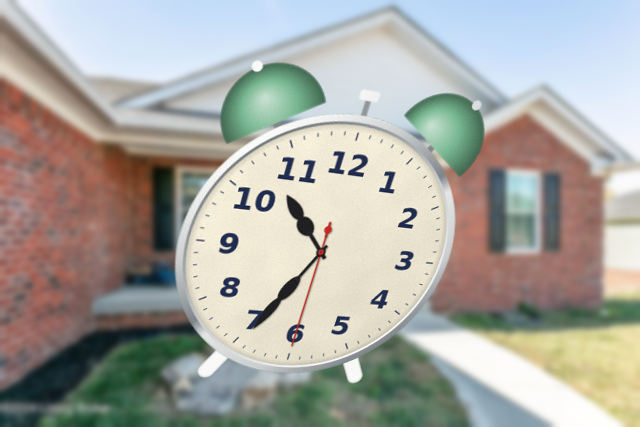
10:34:30
